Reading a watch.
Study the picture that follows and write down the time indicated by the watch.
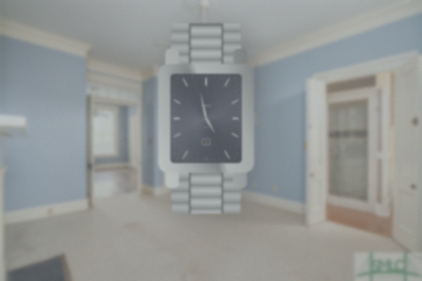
4:58
